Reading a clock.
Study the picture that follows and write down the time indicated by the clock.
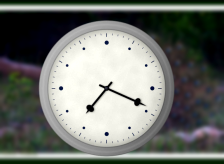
7:19
